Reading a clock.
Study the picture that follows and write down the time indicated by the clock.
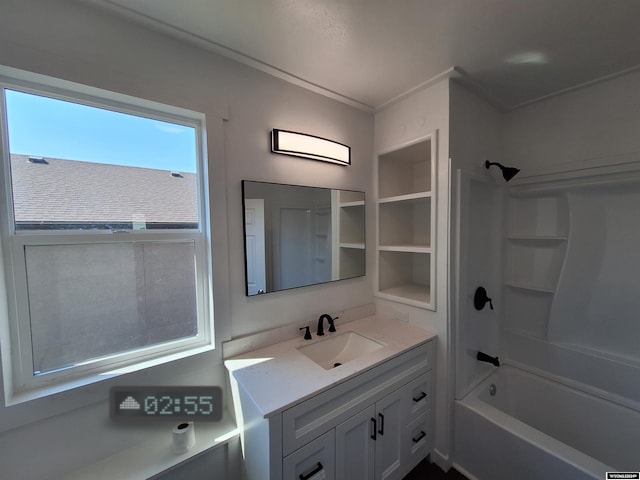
2:55
